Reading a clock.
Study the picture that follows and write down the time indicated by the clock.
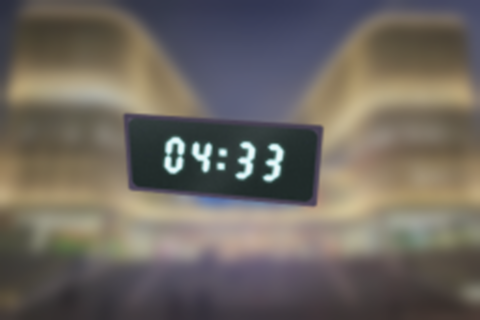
4:33
